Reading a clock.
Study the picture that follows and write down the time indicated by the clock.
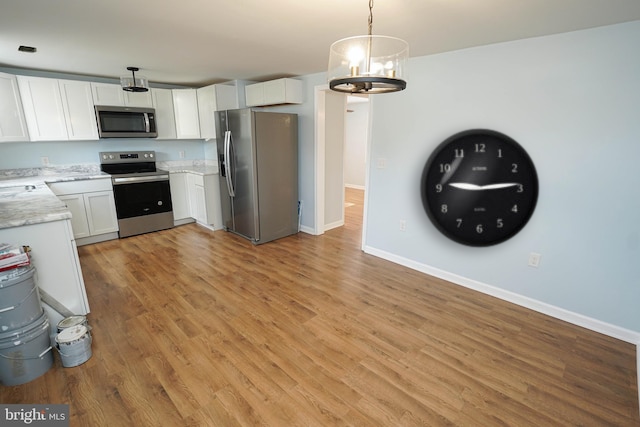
9:14
